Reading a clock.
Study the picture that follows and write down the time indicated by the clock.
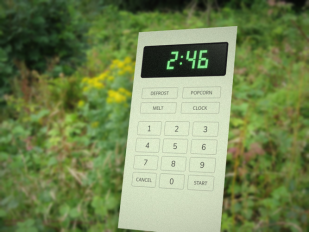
2:46
